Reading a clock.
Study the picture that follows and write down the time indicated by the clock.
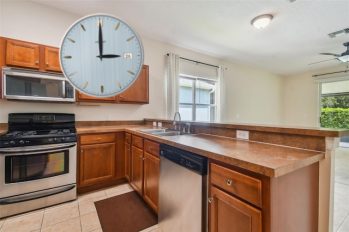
3:00
